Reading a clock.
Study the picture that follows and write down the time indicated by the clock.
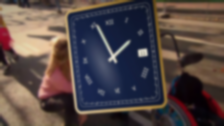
1:56
